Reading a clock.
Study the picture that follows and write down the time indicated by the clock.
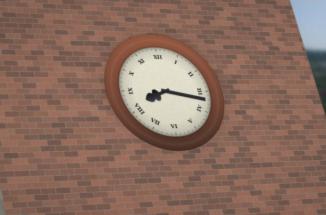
8:17
